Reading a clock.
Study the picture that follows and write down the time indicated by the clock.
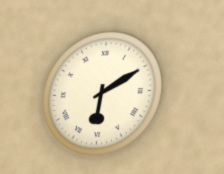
6:10
